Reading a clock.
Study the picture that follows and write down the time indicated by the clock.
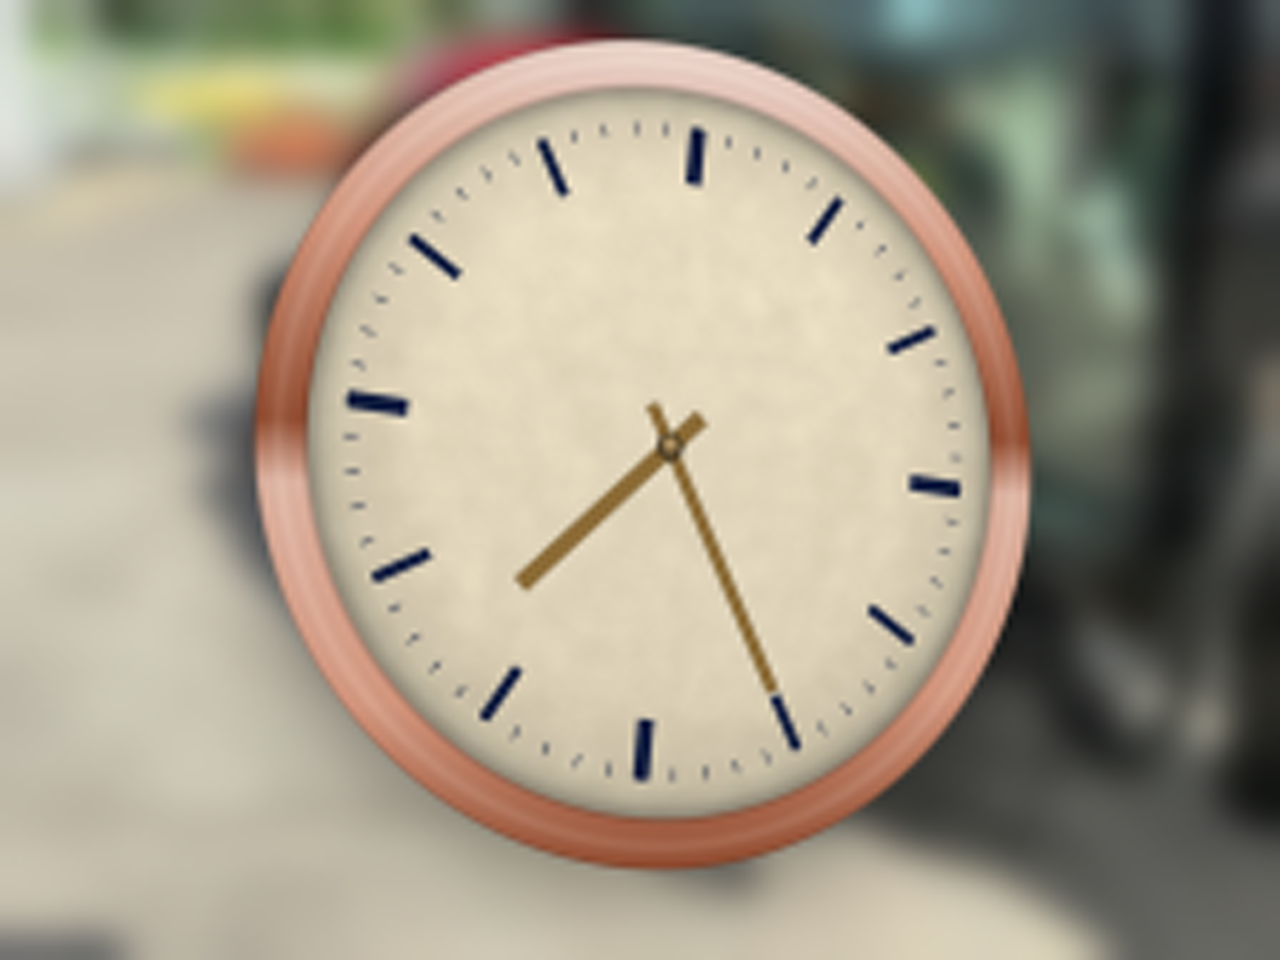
7:25
